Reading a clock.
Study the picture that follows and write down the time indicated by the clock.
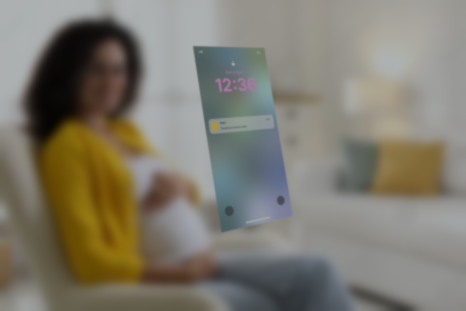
12:36
